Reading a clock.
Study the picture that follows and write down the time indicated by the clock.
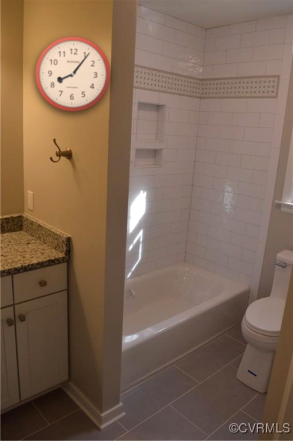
8:06
